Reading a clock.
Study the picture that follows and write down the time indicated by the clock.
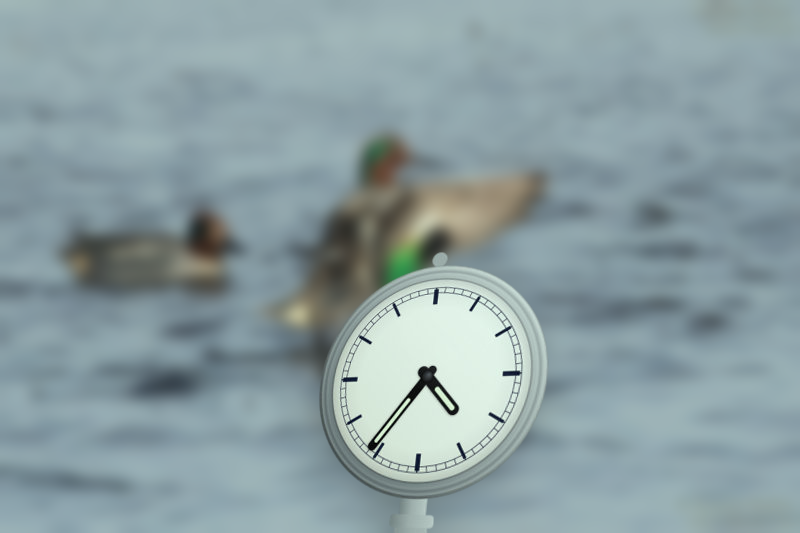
4:36
